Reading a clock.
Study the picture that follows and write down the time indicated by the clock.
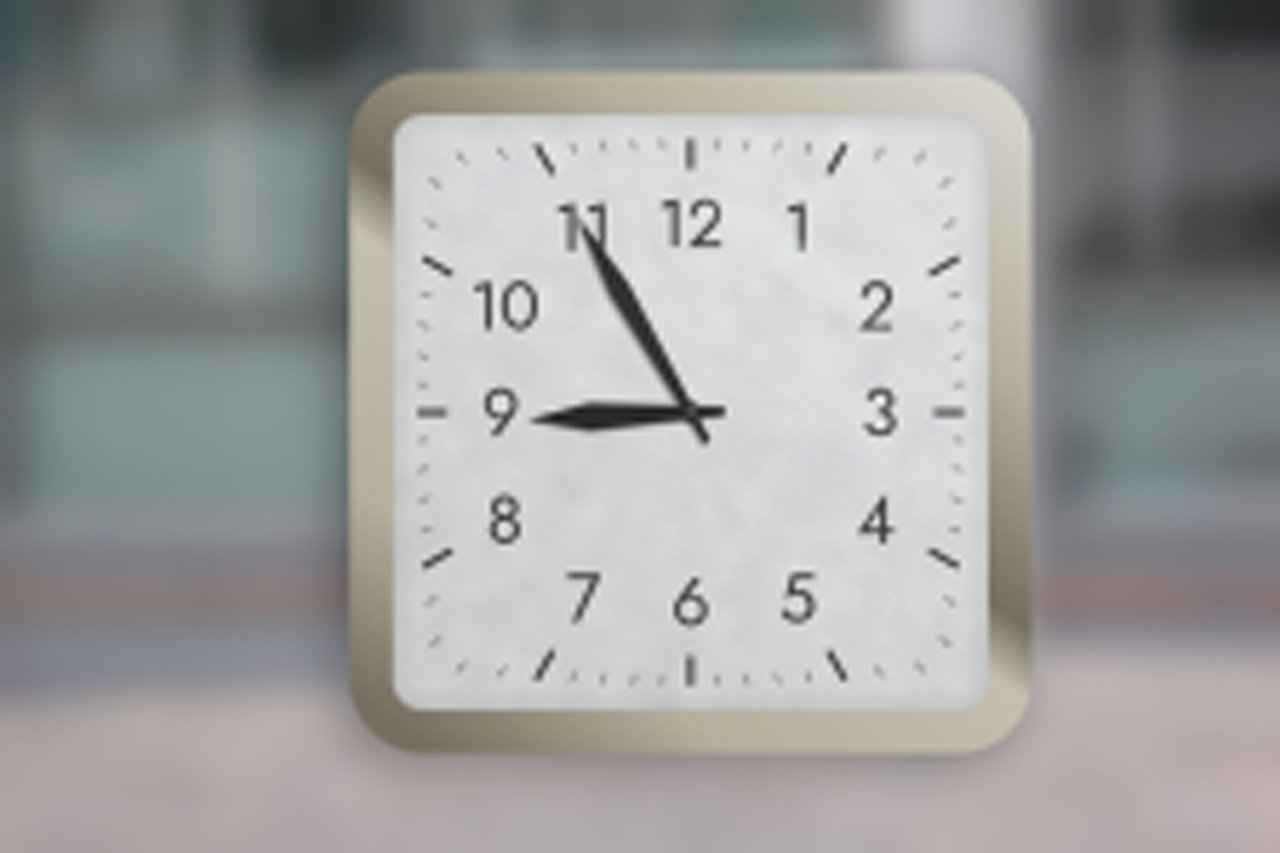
8:55
